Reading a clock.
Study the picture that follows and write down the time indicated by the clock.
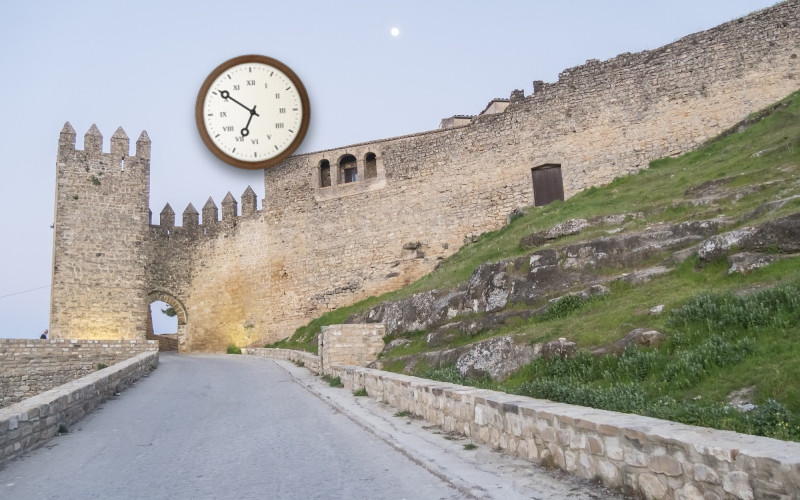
6:51
